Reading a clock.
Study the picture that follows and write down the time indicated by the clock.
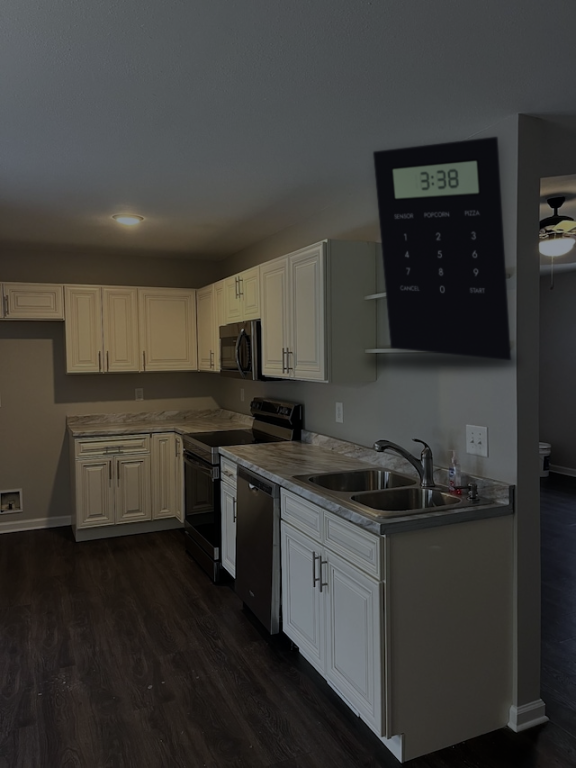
3:38
